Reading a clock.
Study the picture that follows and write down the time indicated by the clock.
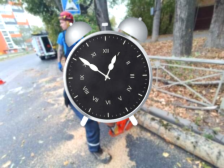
12:51
